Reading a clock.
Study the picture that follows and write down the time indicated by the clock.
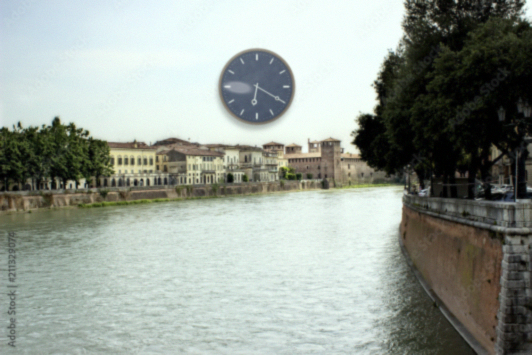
6:20
